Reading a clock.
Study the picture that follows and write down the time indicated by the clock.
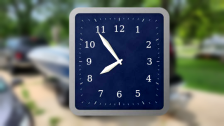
7:54
